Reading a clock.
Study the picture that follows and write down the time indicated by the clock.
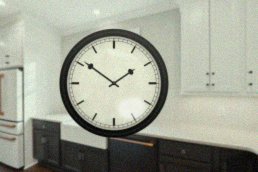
1:51
